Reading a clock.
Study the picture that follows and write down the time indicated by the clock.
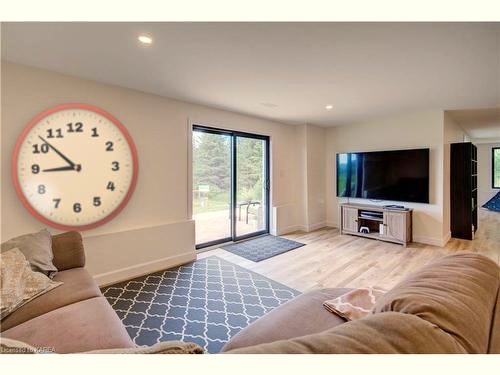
8:52
